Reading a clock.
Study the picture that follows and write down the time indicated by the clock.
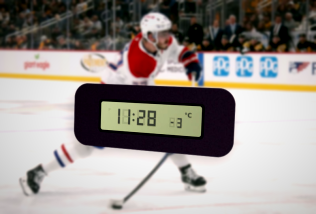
11:28
